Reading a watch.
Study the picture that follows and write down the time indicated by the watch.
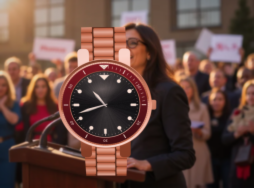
10:42
